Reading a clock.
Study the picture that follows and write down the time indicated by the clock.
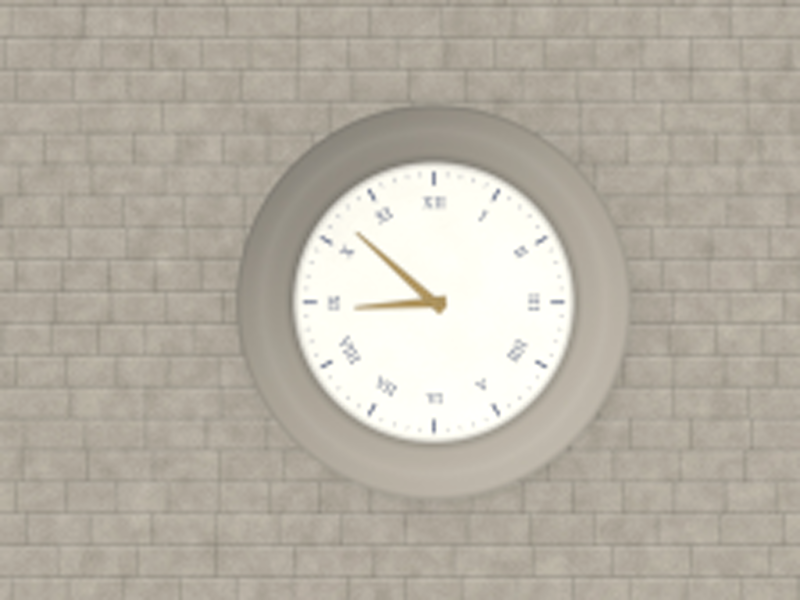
8:52
